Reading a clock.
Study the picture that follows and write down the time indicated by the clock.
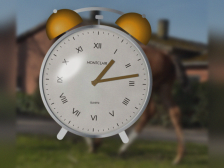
1:13
